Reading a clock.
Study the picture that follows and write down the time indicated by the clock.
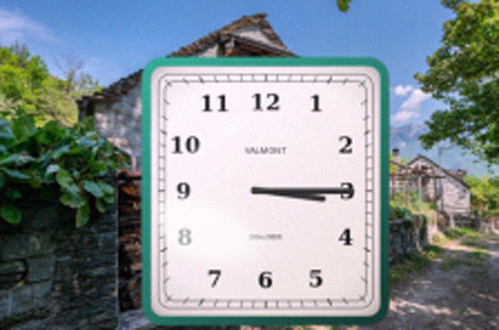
3:15
